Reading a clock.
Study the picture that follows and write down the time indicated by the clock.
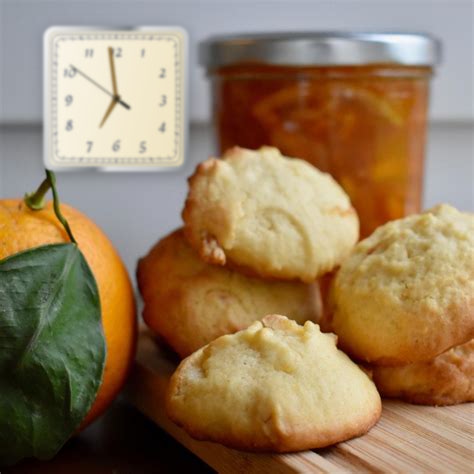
6:58:51
